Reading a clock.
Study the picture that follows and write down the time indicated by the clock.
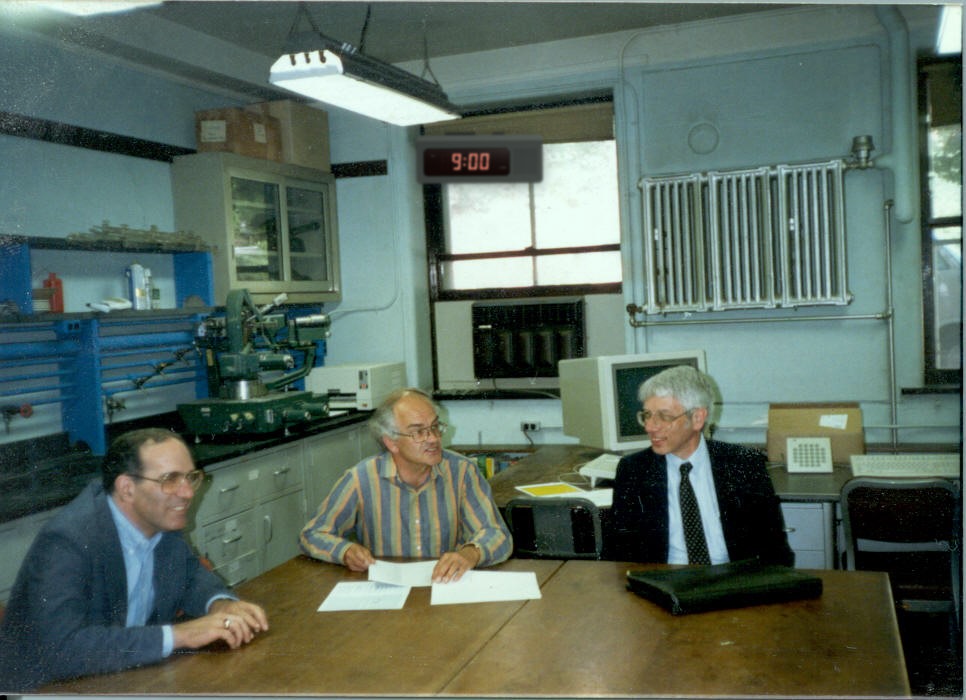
9:00
